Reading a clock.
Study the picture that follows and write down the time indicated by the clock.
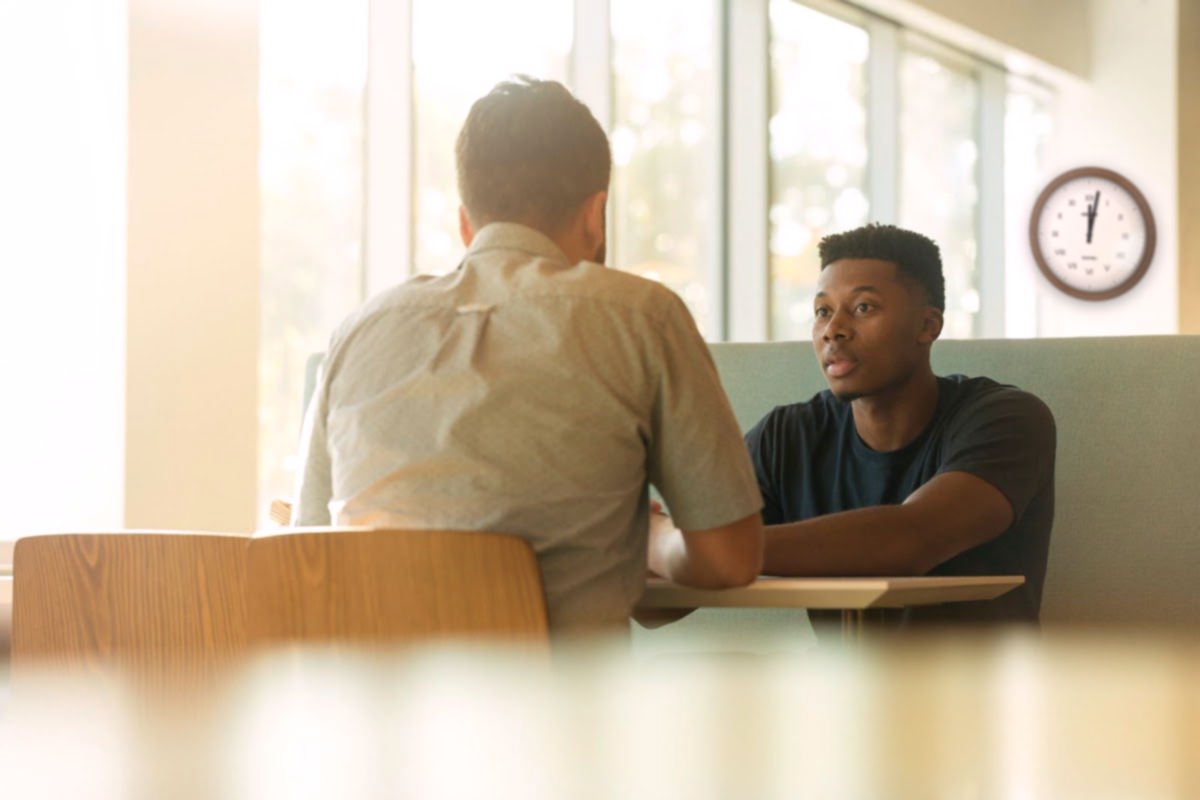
12:02
